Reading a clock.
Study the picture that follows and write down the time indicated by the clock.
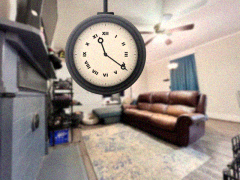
11:21
